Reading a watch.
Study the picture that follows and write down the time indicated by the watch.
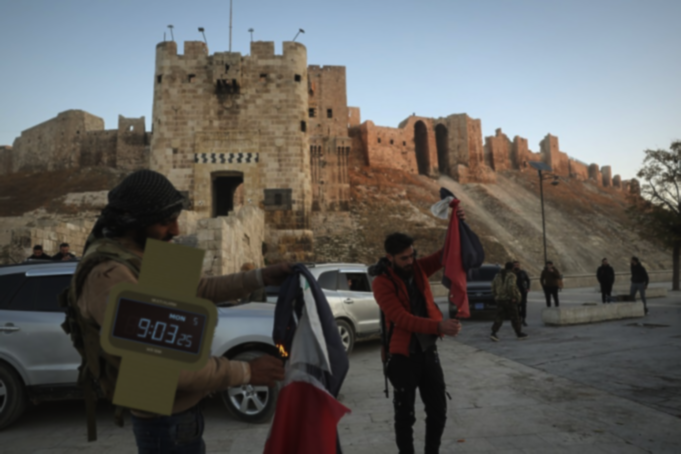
9:03:25
